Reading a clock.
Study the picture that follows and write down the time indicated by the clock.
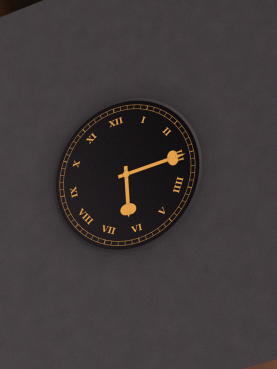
6:15
